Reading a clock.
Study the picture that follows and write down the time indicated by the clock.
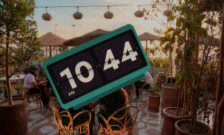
10:44
